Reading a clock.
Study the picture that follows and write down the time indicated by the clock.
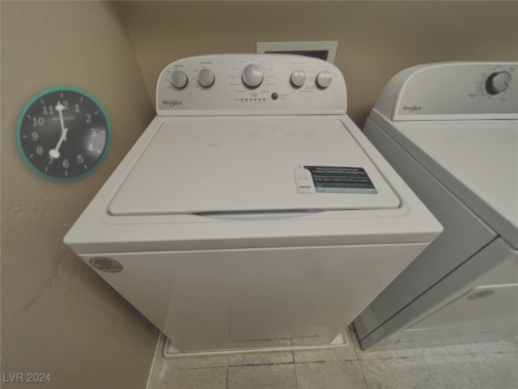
6:59
